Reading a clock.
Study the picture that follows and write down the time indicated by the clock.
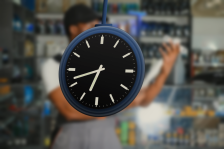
6:42
